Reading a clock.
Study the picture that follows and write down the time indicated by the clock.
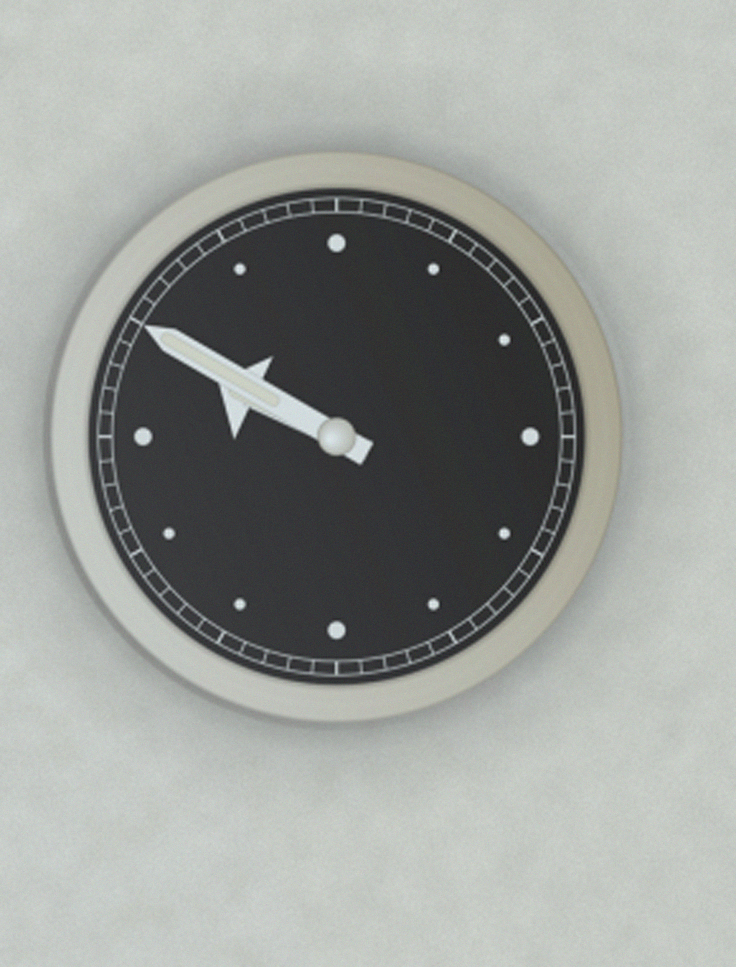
9:50
